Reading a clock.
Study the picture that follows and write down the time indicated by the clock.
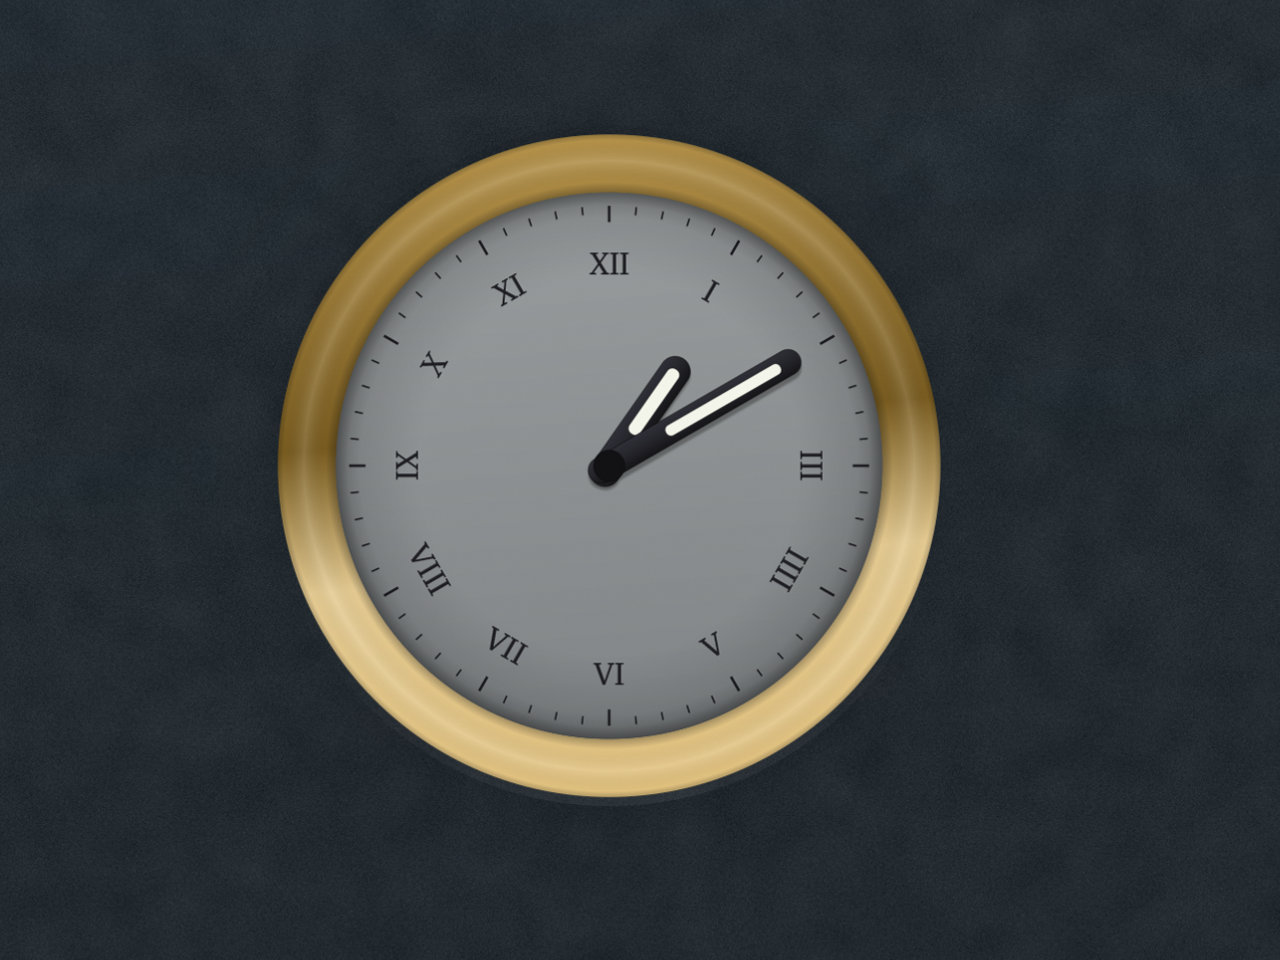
1:10
